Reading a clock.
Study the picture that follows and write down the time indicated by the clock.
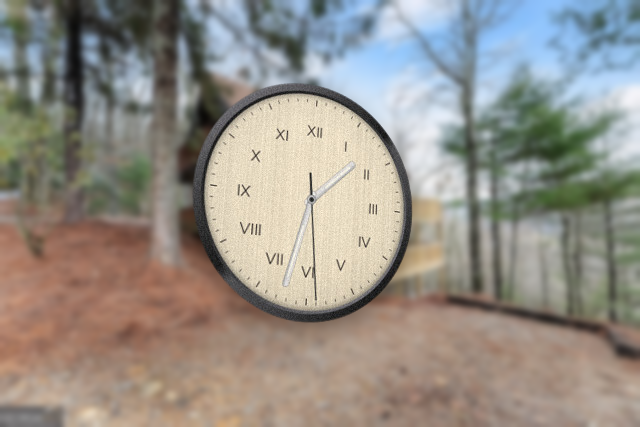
1:32:29
